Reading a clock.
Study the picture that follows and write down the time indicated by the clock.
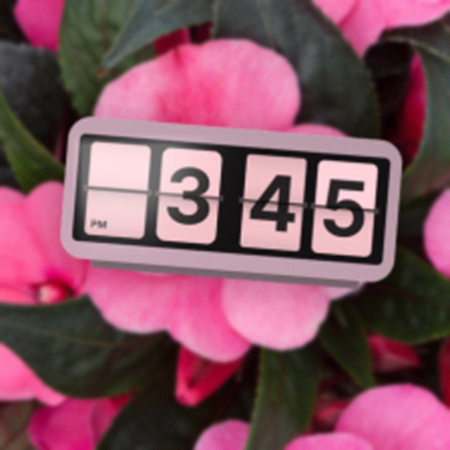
3:45
